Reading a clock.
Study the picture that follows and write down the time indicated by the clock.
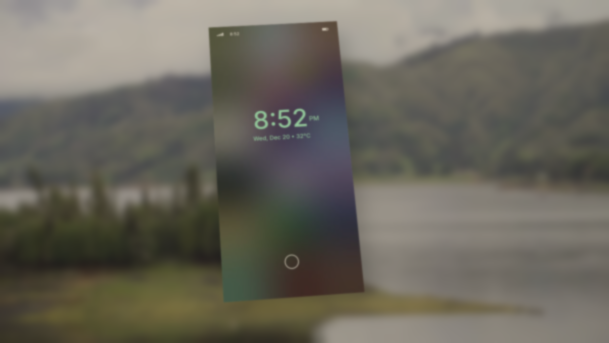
8:52
